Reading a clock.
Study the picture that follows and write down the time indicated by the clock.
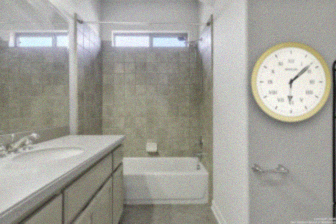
6:08
